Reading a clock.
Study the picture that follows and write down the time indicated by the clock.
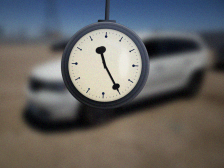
11:25
